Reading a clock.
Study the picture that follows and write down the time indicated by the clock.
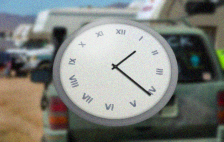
1:21
